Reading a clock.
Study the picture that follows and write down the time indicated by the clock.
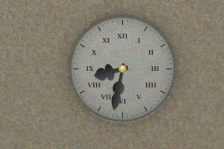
8:32
